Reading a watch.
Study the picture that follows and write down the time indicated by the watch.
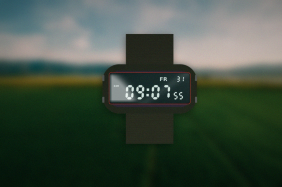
9:07:55
